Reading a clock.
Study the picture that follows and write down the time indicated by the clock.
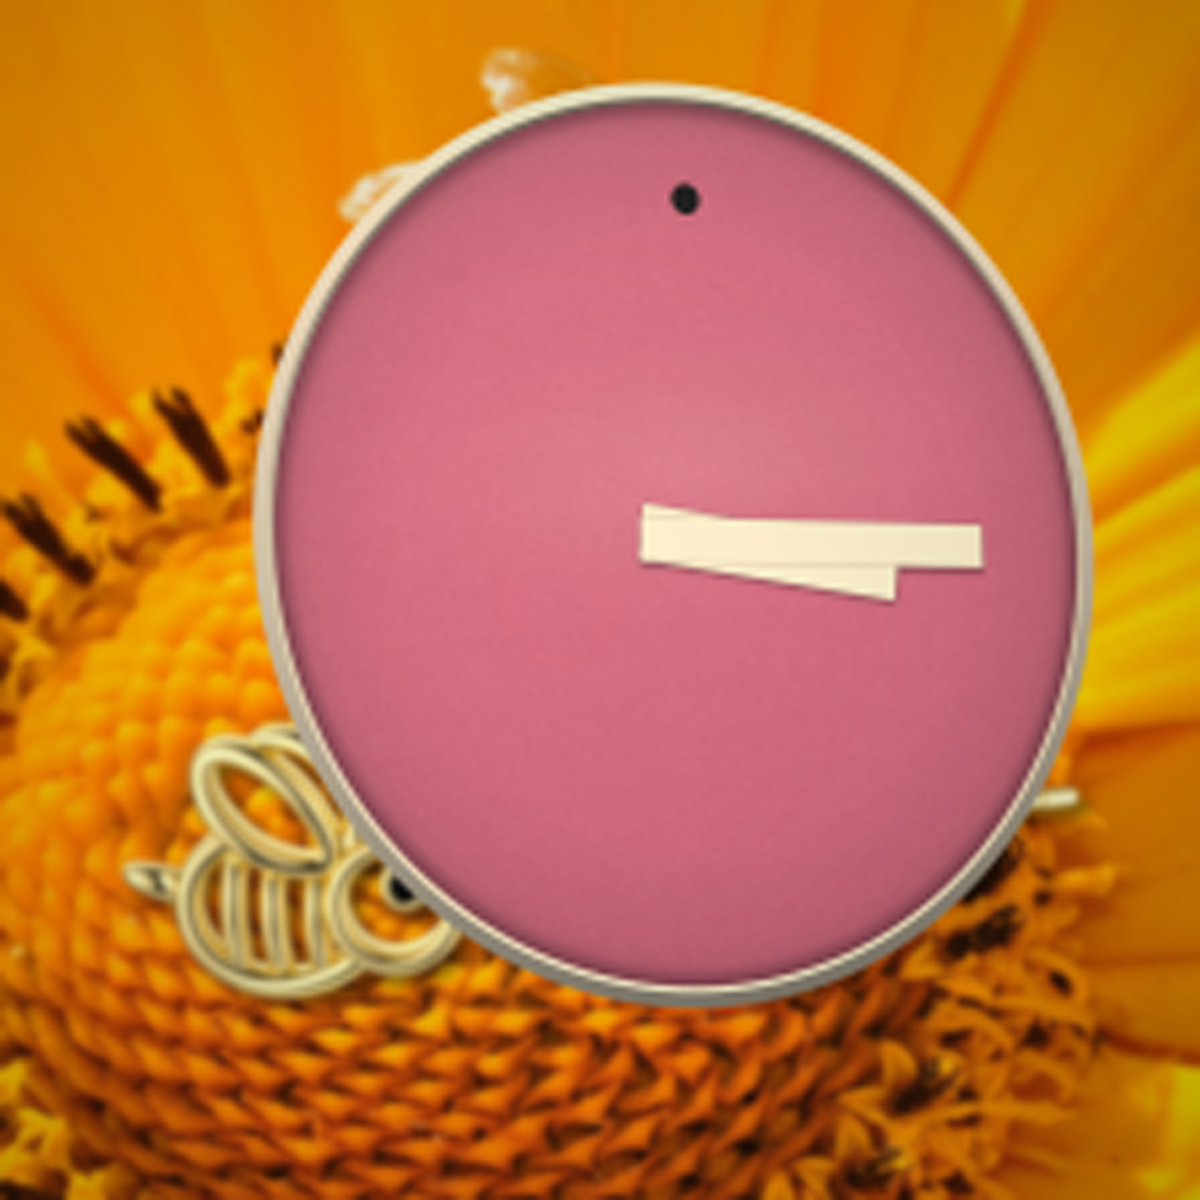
3:15
